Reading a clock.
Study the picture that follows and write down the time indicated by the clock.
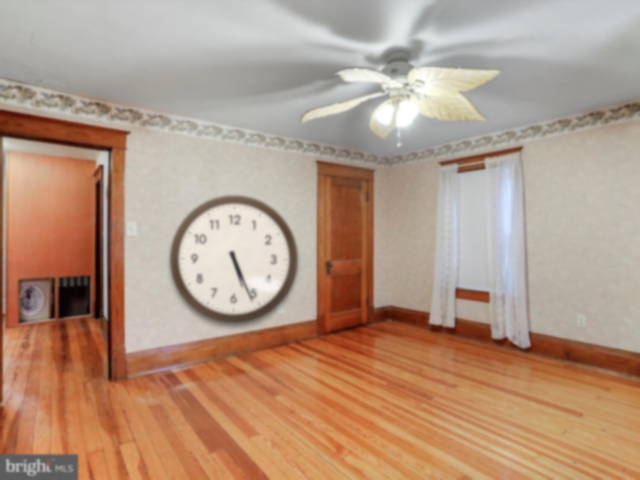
5:26
